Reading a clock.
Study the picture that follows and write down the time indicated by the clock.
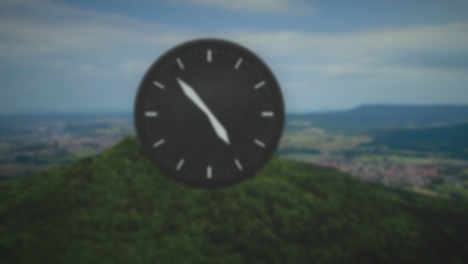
4:53
